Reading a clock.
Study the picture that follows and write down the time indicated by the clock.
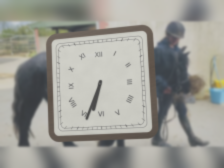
6:34
